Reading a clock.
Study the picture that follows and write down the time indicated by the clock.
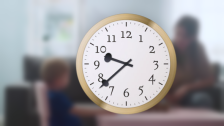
9:38
